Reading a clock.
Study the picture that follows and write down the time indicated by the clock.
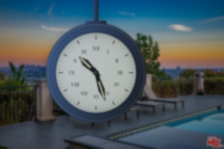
10:27
